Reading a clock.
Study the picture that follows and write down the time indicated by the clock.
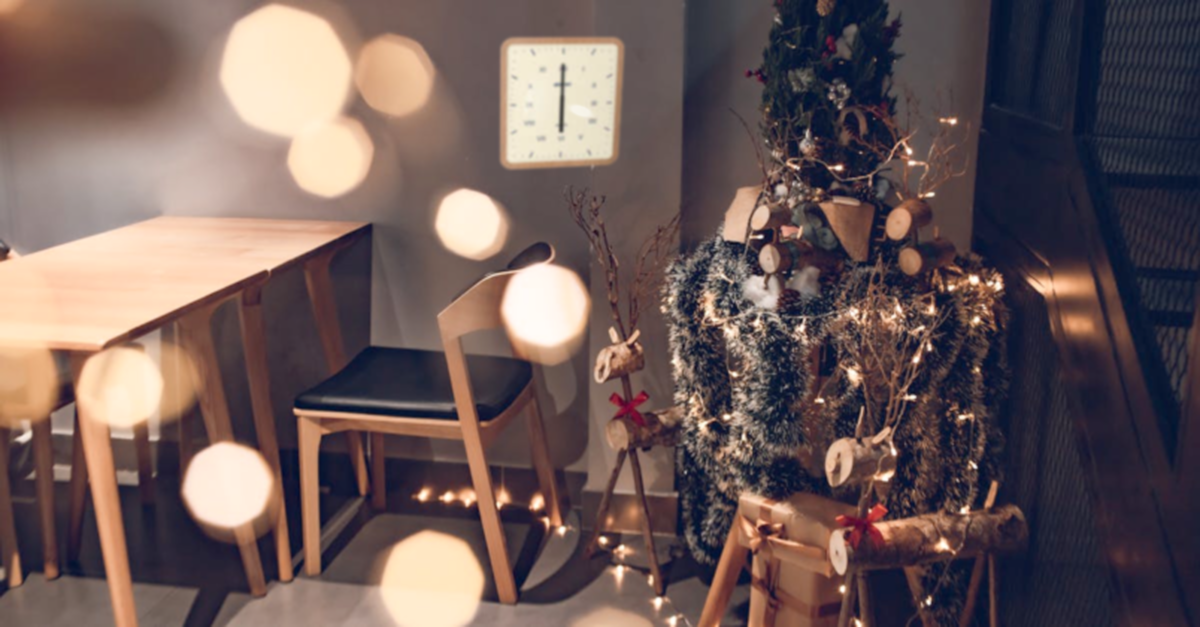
6:00
